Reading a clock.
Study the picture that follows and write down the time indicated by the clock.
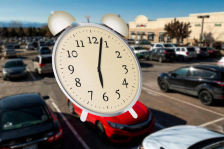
6:03
